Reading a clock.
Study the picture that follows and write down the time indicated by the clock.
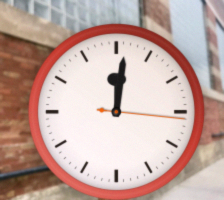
12:01:16
